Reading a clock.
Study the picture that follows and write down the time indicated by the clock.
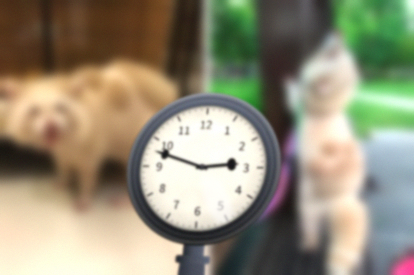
2:48
